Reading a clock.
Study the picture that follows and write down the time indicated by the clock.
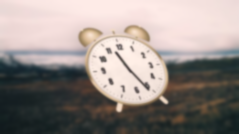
11:26
